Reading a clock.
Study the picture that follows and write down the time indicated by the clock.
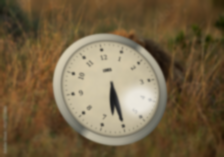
6:30
